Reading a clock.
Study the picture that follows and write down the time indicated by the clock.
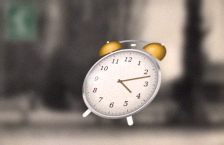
4:12
